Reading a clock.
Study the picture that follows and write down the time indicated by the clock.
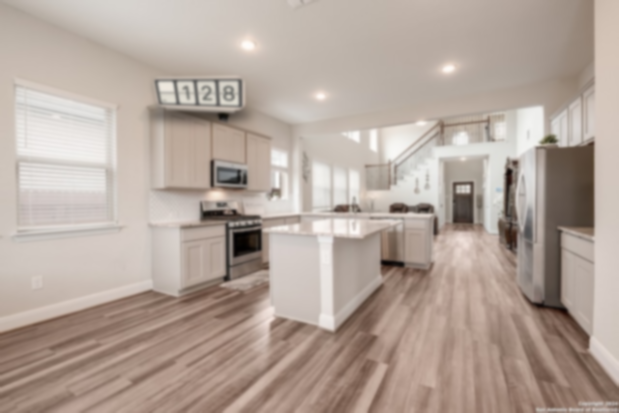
1:28
